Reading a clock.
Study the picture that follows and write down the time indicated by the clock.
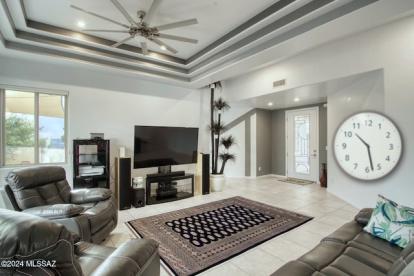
10:28
